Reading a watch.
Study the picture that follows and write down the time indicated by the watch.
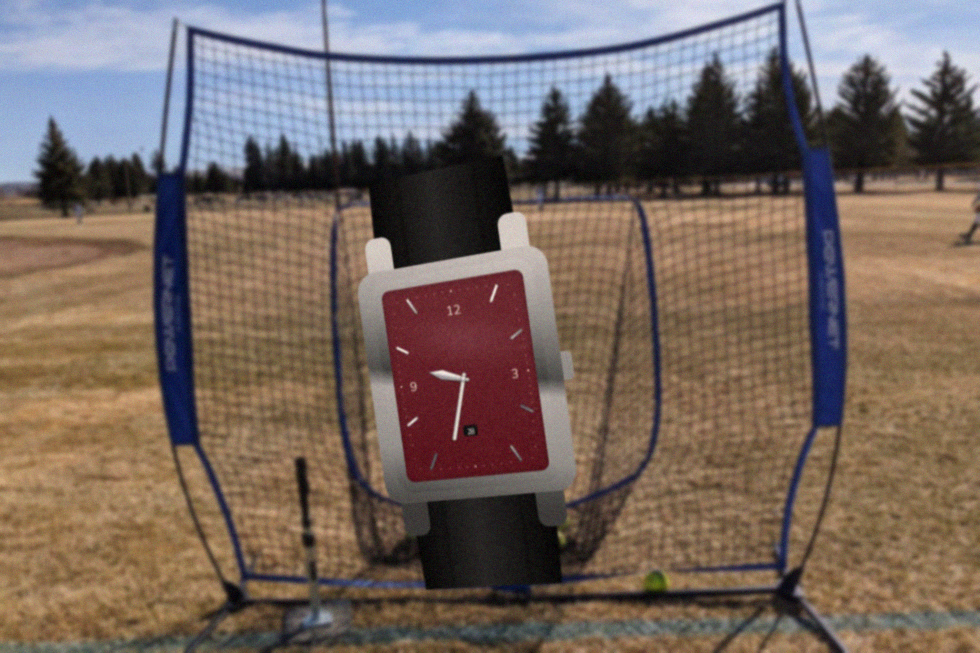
9:33
